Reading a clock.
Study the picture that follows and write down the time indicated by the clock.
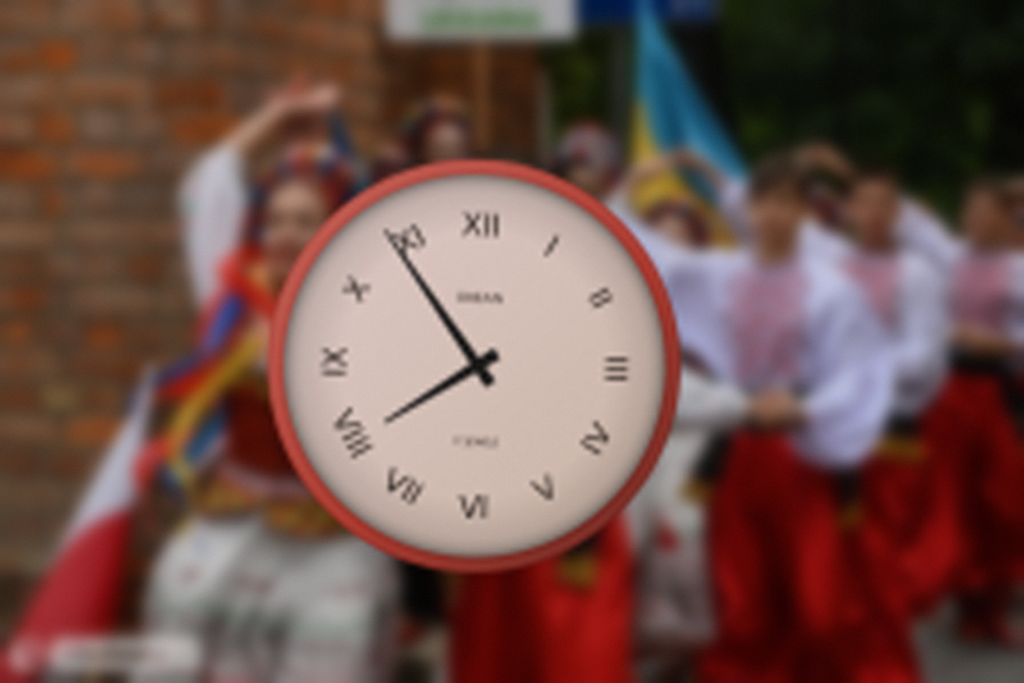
7:54
